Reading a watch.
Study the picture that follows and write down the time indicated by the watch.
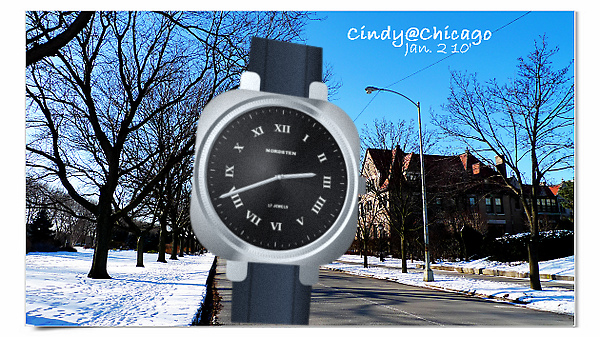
2:41
